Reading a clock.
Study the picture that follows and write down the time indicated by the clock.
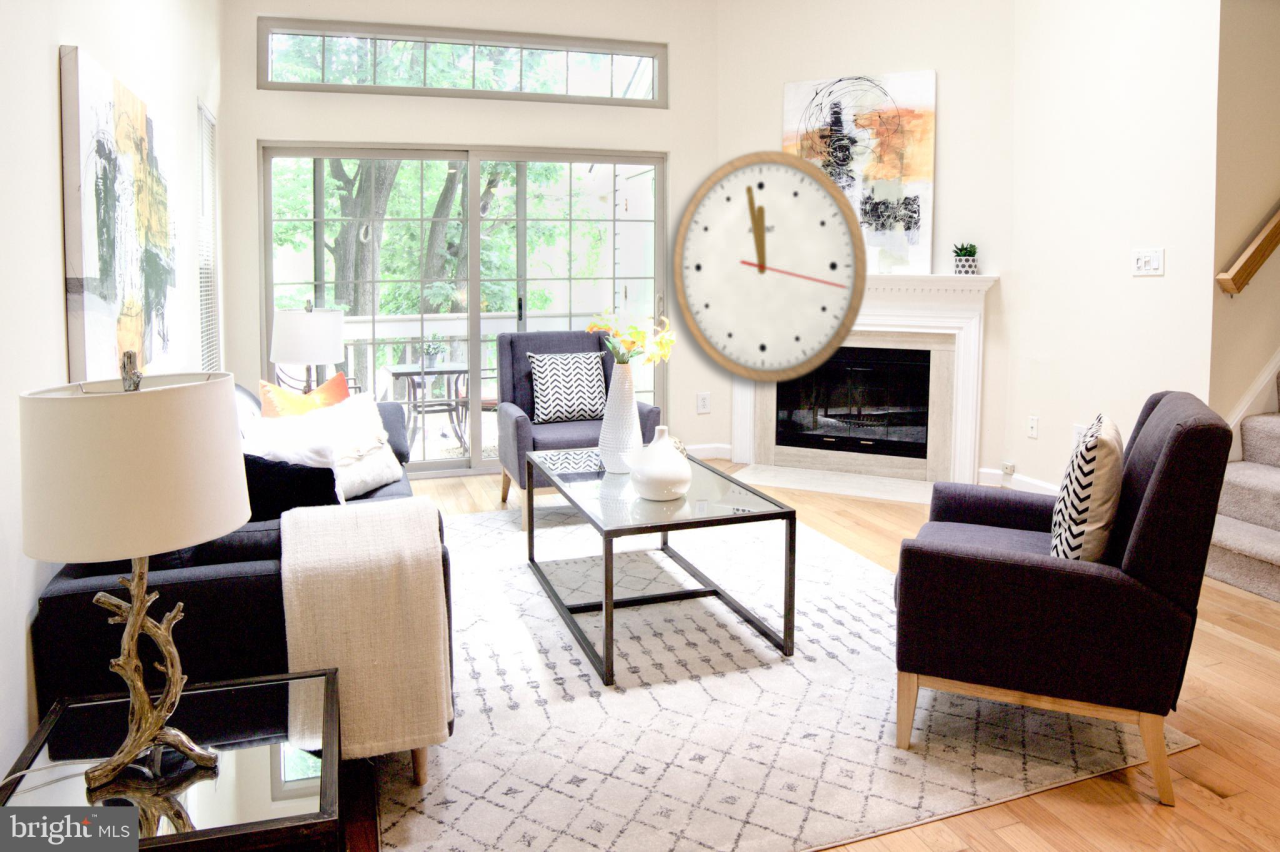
11:58:17
